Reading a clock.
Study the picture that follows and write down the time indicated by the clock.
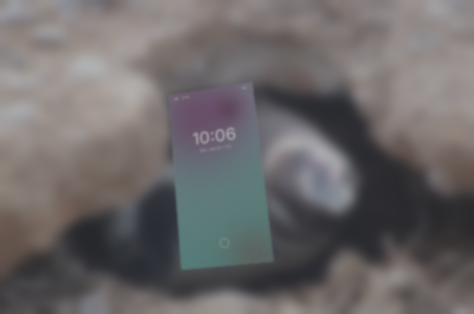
10:06
